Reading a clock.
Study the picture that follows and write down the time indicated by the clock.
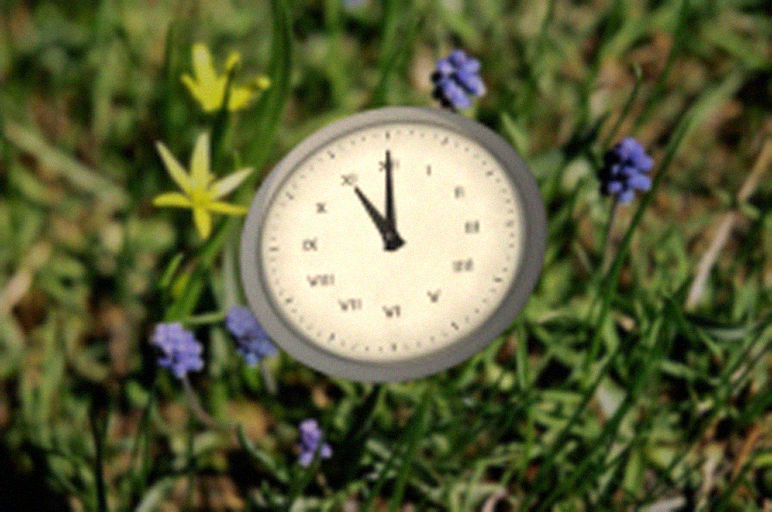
11:00
